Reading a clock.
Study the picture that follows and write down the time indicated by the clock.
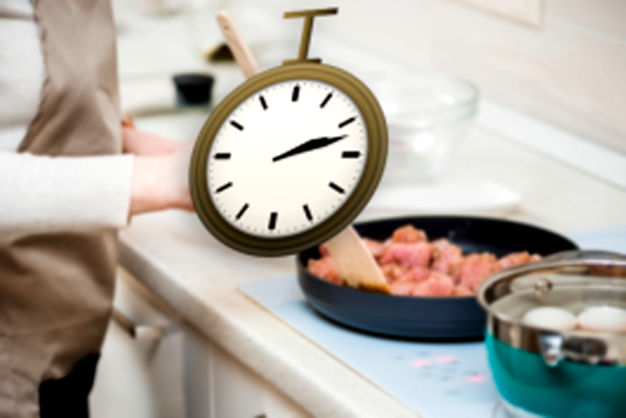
2:12
